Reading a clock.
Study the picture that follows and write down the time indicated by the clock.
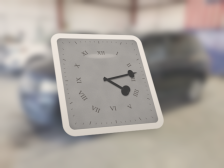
4:13
